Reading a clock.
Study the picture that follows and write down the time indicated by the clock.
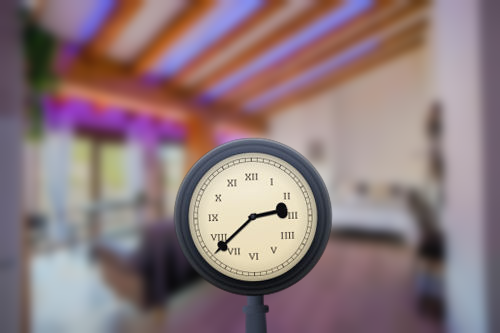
2:38
